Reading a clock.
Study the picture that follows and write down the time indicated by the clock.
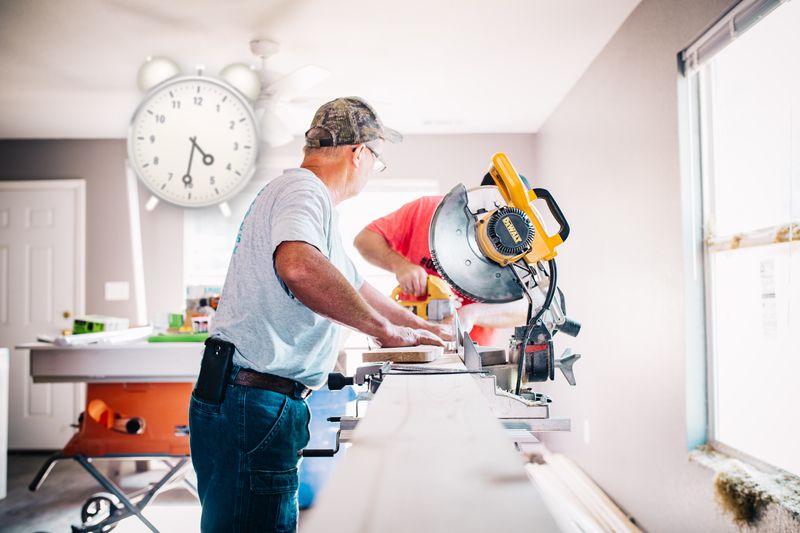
4:31
